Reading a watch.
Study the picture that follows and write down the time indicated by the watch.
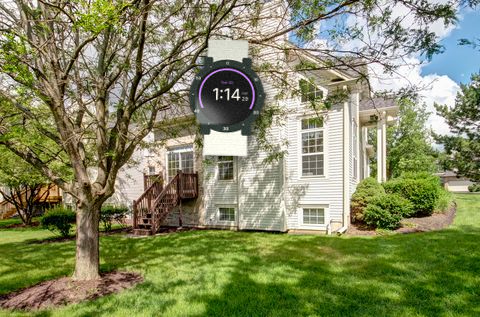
1:14
